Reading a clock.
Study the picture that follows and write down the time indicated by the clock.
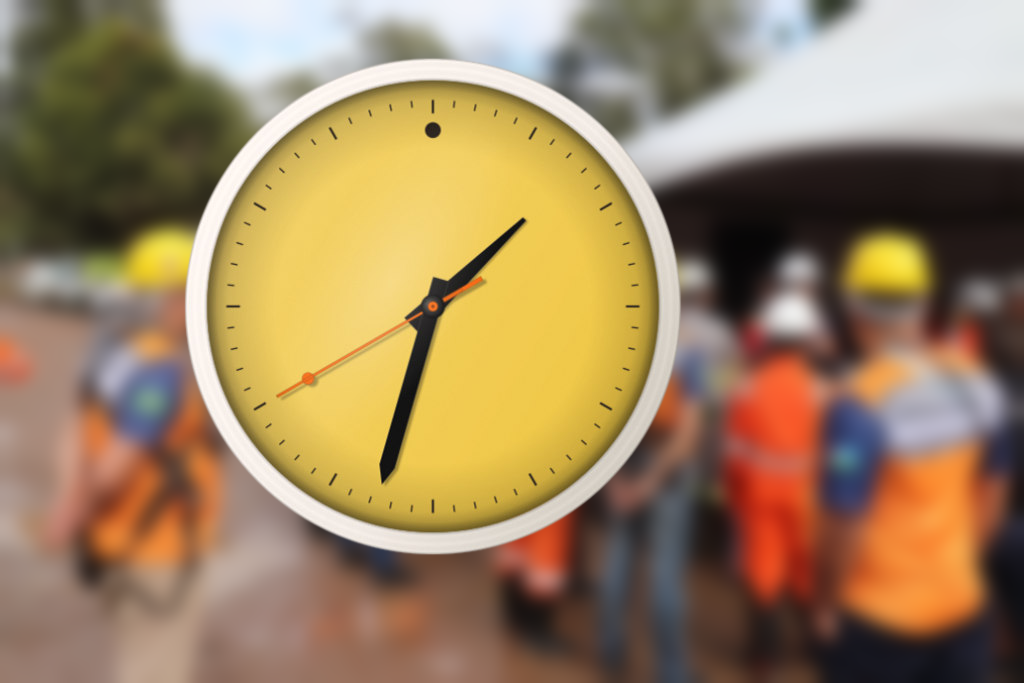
1:32:40
